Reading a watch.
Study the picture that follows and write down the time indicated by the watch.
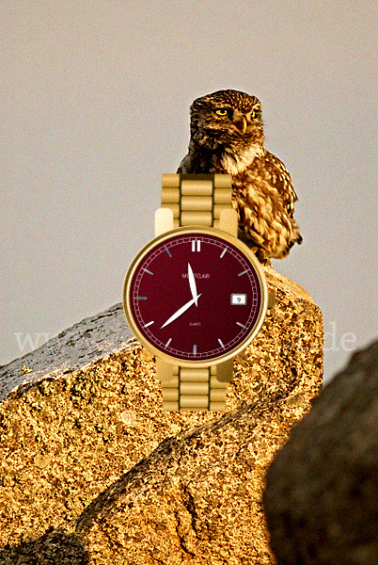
11:38
